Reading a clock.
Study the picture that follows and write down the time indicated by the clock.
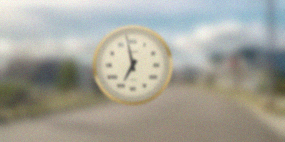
6:58
